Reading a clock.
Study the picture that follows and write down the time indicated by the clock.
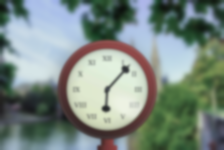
6:07
